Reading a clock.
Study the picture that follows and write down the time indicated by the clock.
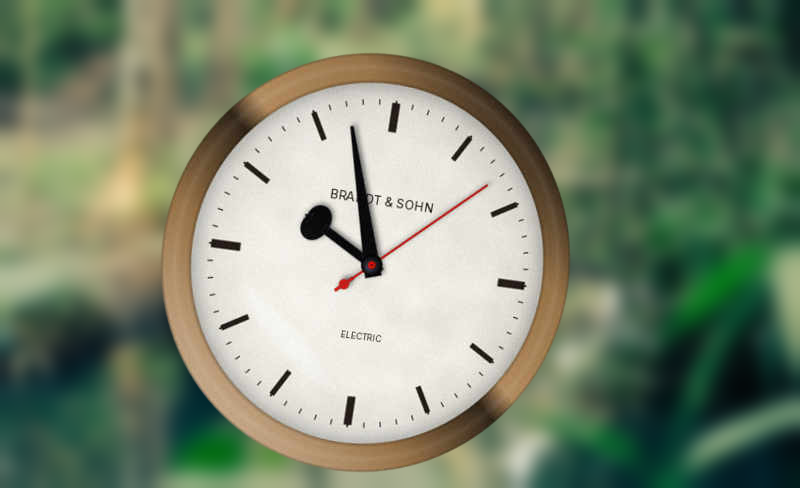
9:57:08
